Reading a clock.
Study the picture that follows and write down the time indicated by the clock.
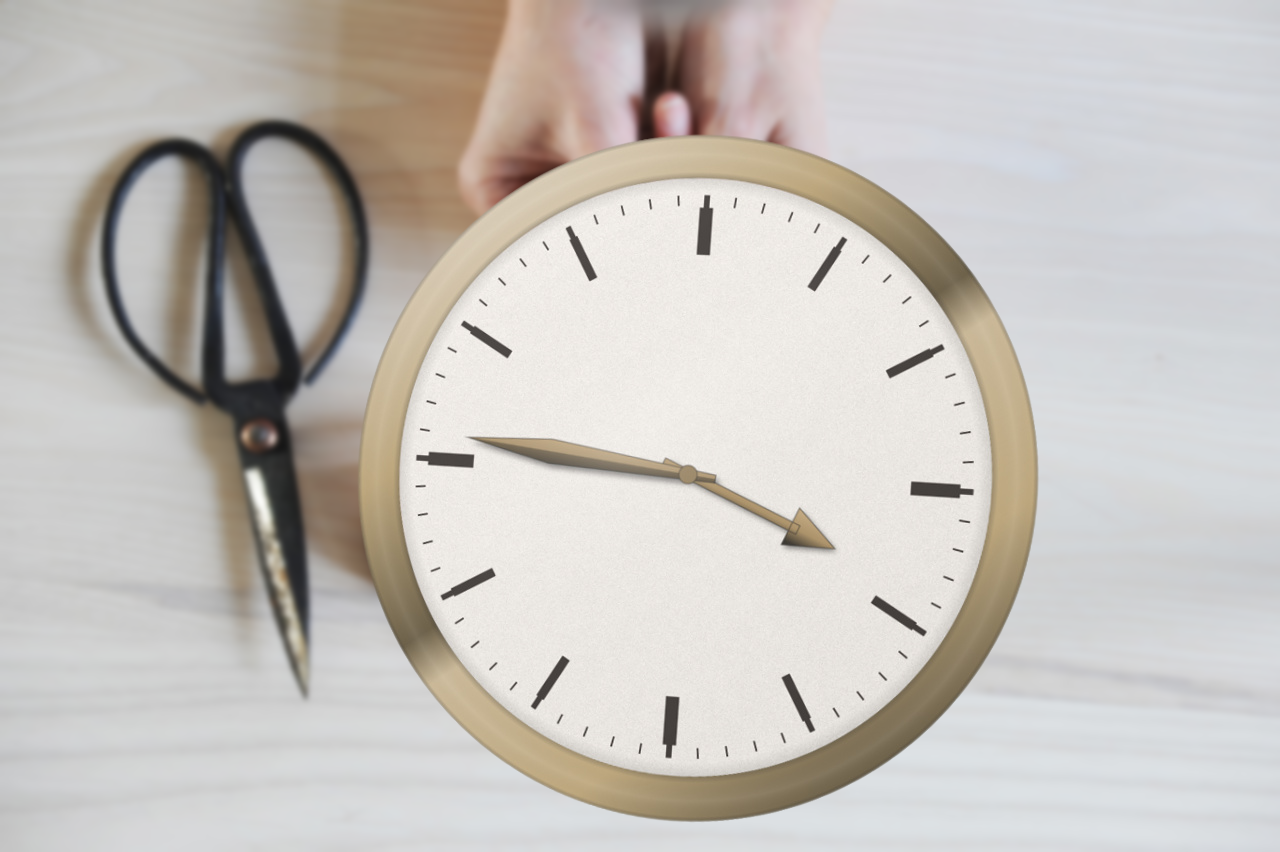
3:46
